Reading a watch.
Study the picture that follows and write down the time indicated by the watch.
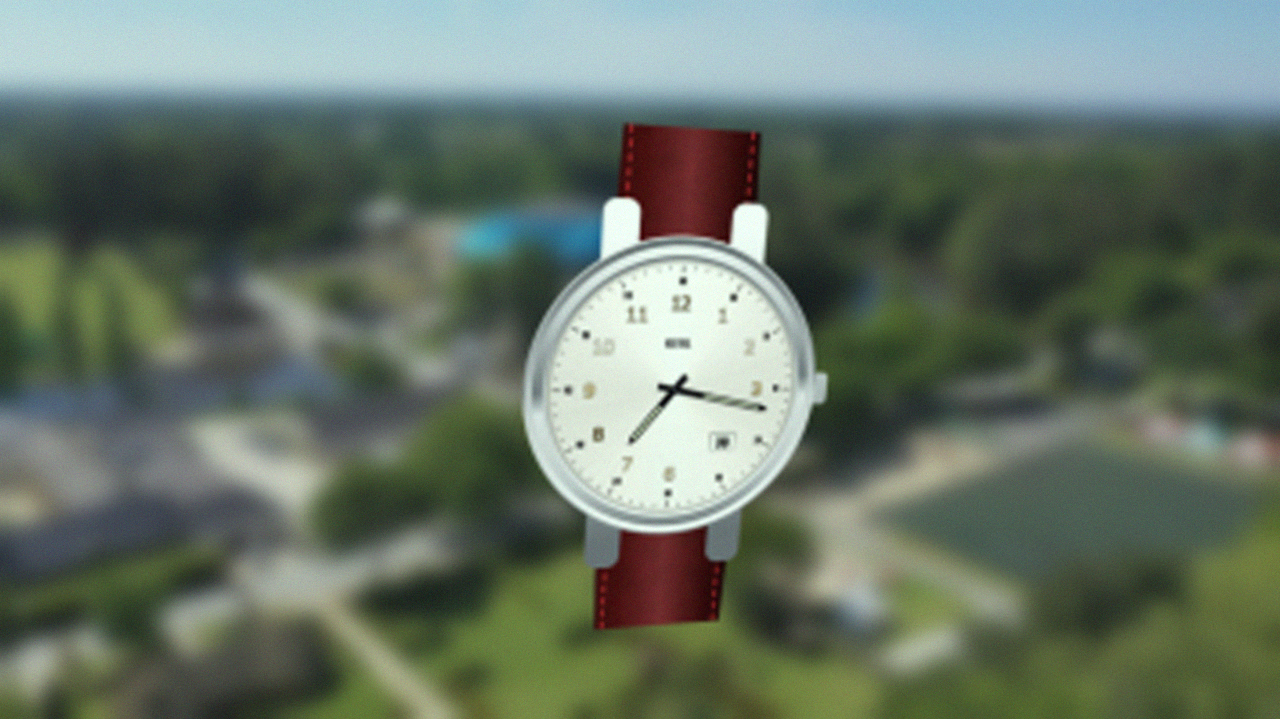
7:17
